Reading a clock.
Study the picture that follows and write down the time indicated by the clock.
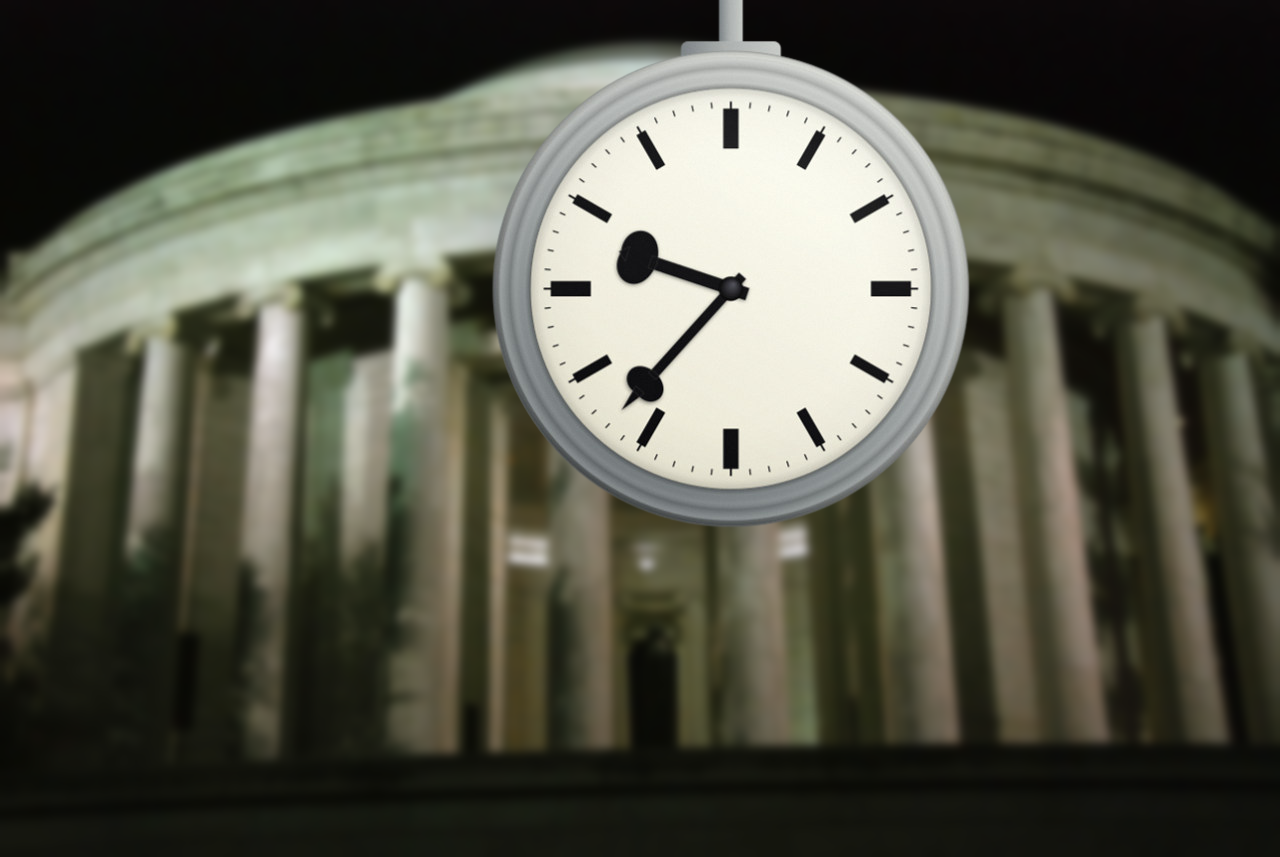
9:37
